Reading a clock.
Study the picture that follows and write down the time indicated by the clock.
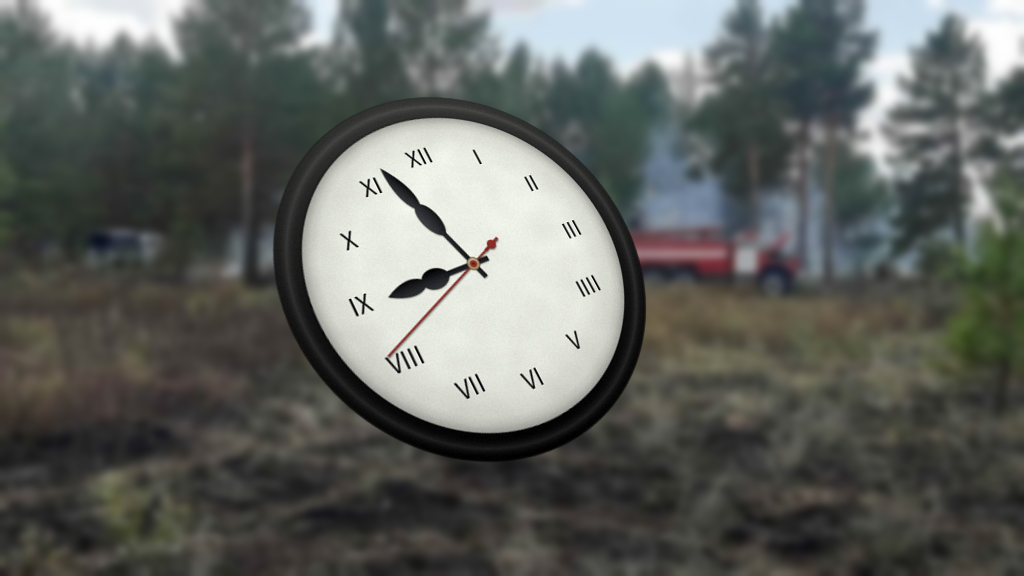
8:56:41
